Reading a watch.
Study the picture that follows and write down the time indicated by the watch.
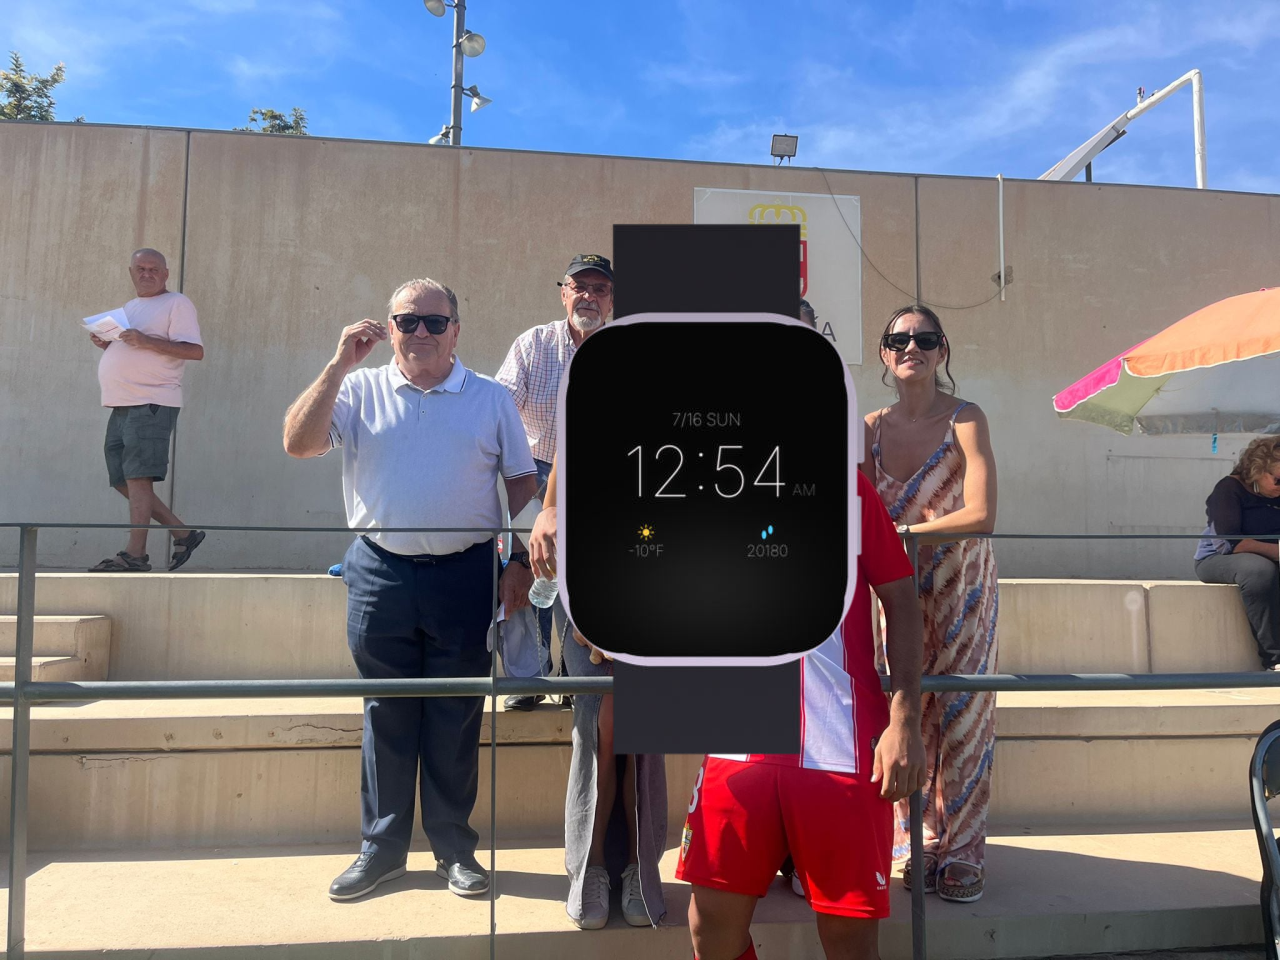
12:54
